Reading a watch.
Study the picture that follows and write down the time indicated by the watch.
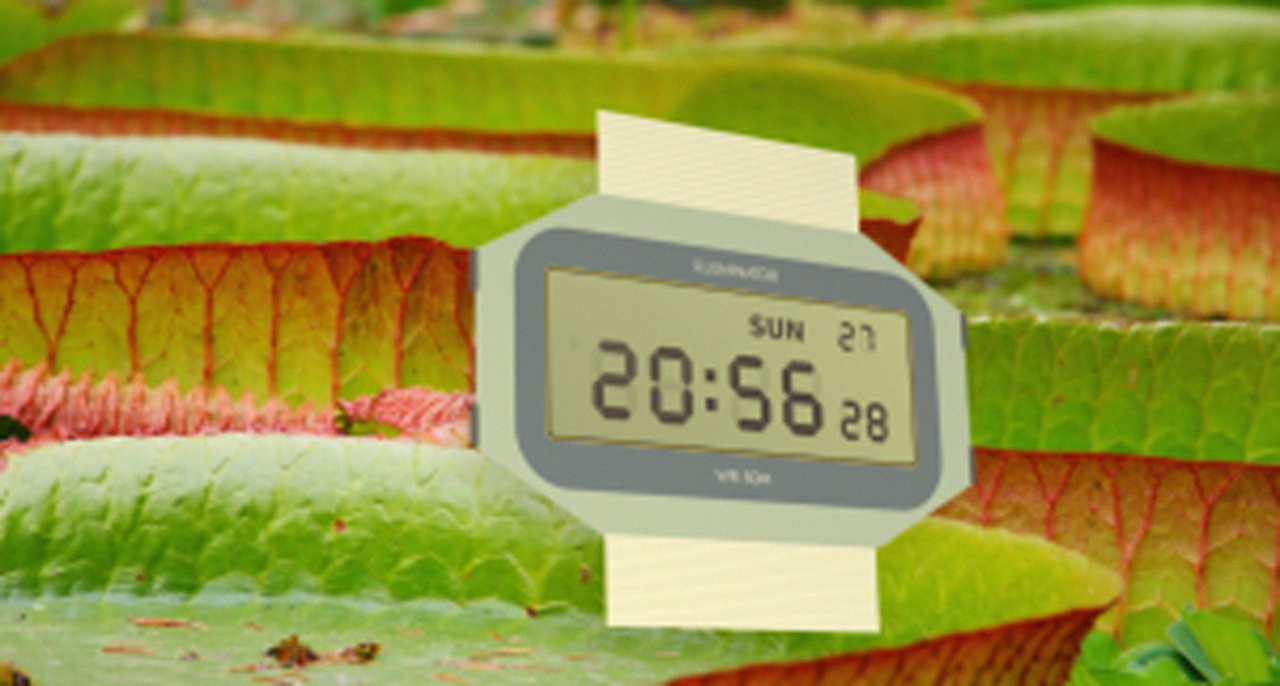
20:56:28
